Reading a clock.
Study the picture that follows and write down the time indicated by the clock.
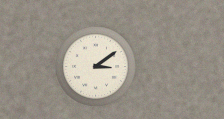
3:09
